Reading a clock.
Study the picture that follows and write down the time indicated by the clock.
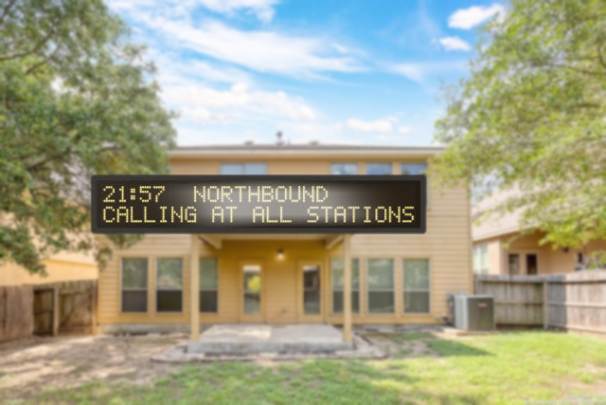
21:57
